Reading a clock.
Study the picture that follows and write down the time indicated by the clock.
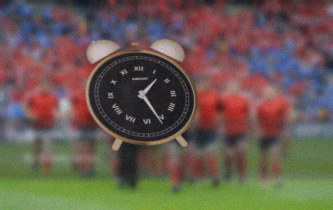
1:26
